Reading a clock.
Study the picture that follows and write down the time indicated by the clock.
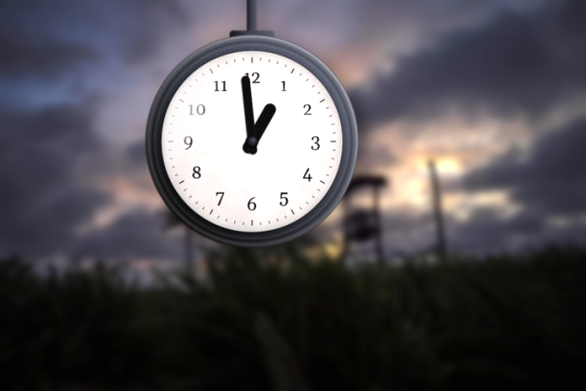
12:59
